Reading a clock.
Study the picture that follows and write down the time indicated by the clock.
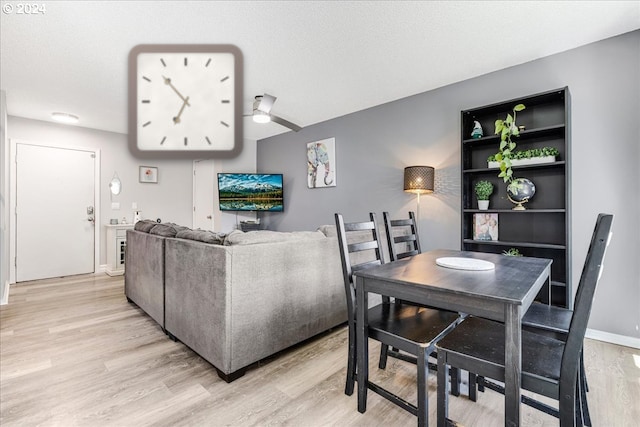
6:53
